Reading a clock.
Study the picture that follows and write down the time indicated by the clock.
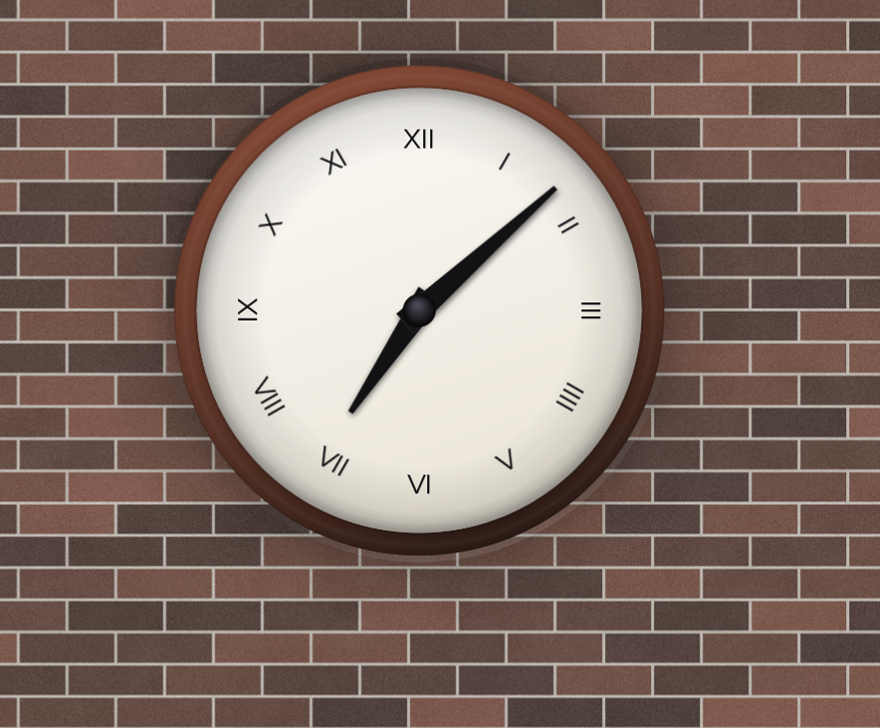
7:08
